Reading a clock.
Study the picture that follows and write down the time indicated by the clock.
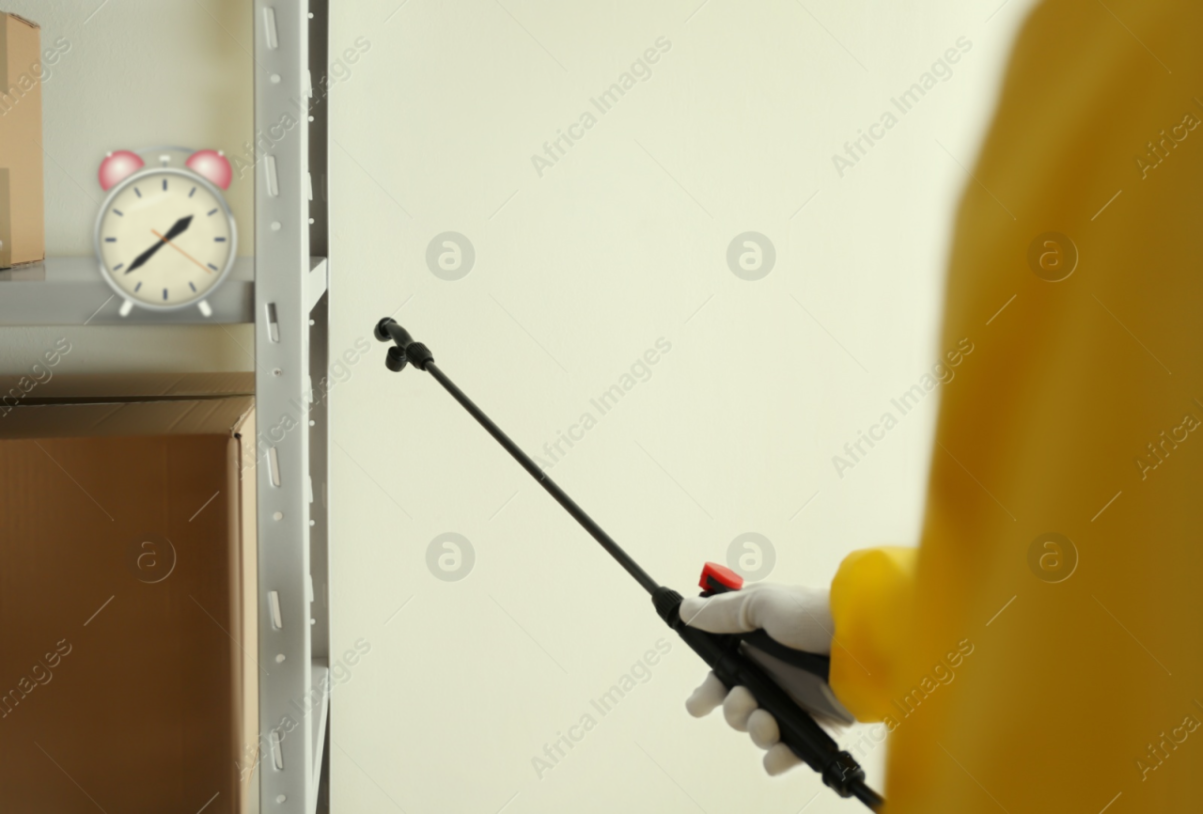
1:38:21
